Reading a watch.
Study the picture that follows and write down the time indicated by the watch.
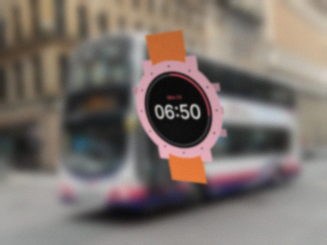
6:50
